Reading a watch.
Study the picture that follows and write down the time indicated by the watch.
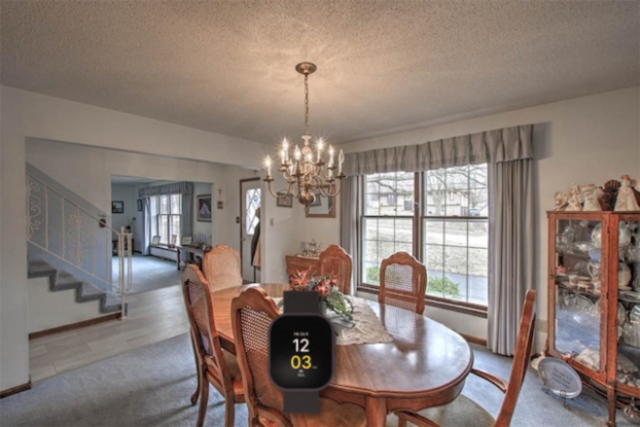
12:03
